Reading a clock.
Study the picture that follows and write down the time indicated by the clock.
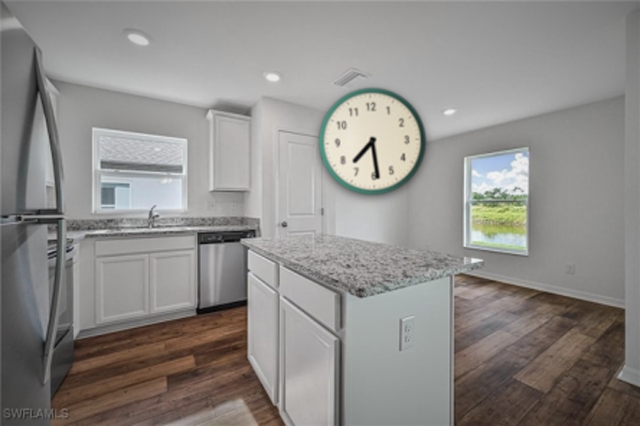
7:29
